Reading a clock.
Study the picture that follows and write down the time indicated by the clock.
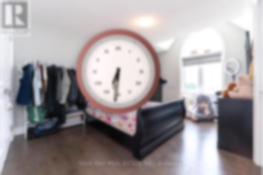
6:31
